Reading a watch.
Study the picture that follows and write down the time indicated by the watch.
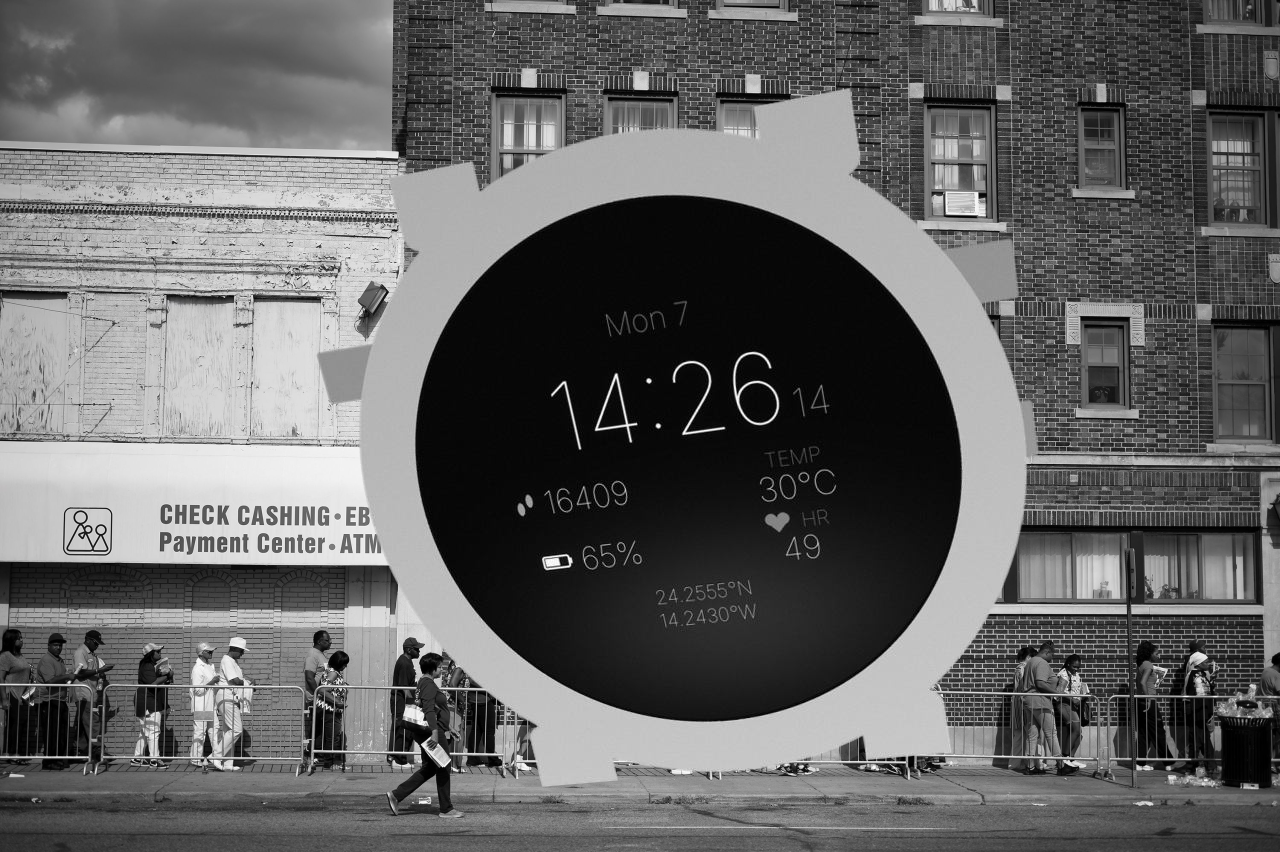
14:26:14
